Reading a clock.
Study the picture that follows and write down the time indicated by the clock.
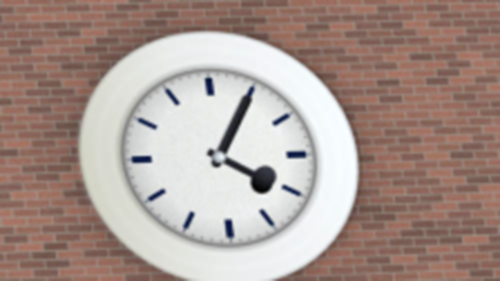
4:05
